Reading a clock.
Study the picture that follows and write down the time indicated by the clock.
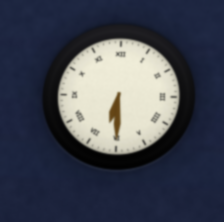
6:30
